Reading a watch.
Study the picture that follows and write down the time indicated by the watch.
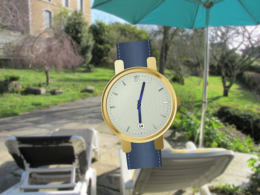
6:03
